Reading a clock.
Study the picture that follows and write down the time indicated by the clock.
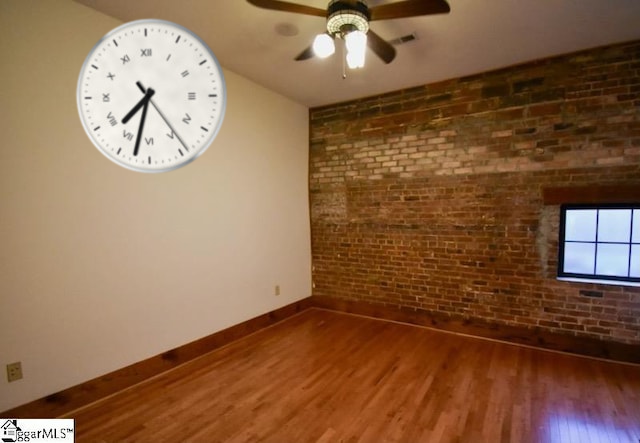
7:32:24
